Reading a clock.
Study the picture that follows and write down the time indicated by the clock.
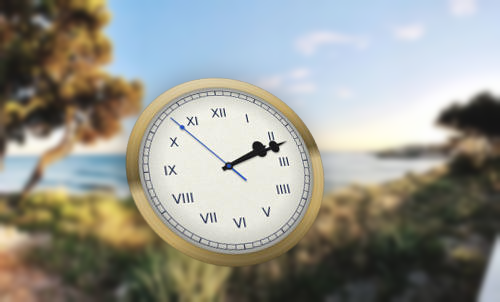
2:11:53
